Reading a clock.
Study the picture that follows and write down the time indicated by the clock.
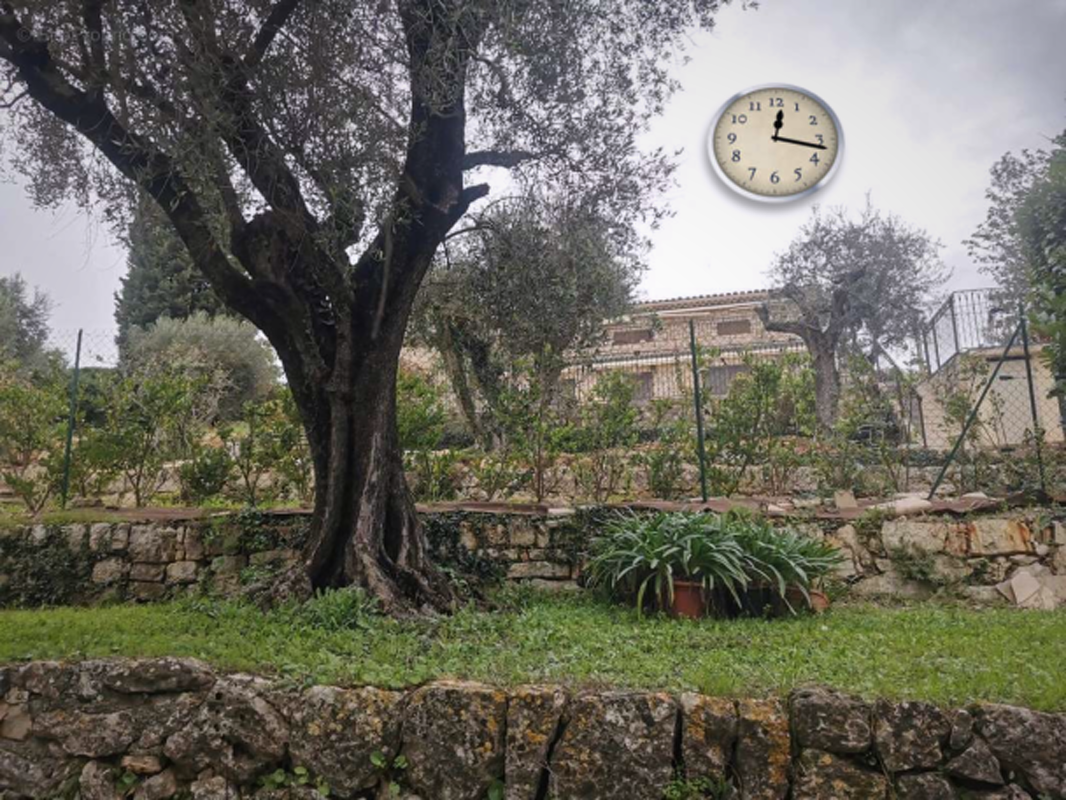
12:17
